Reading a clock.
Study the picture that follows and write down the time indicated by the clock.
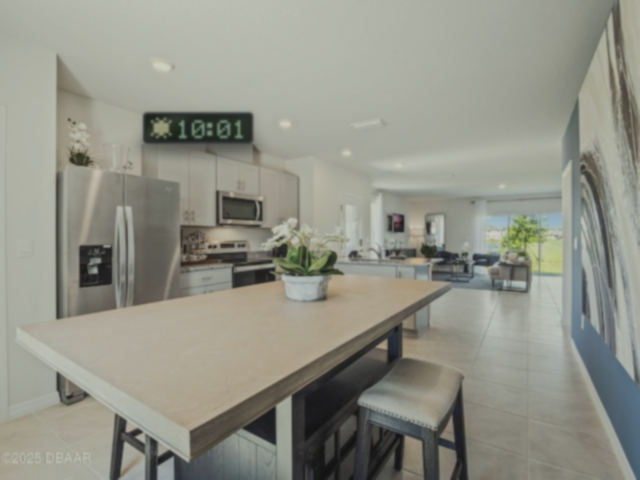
10:01
